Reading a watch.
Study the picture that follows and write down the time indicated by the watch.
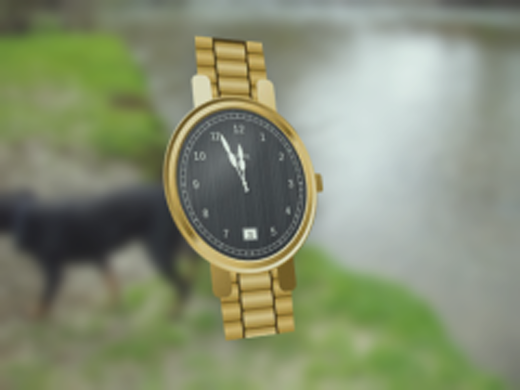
11:56
